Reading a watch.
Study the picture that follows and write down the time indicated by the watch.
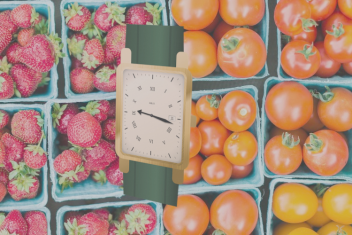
9:17
